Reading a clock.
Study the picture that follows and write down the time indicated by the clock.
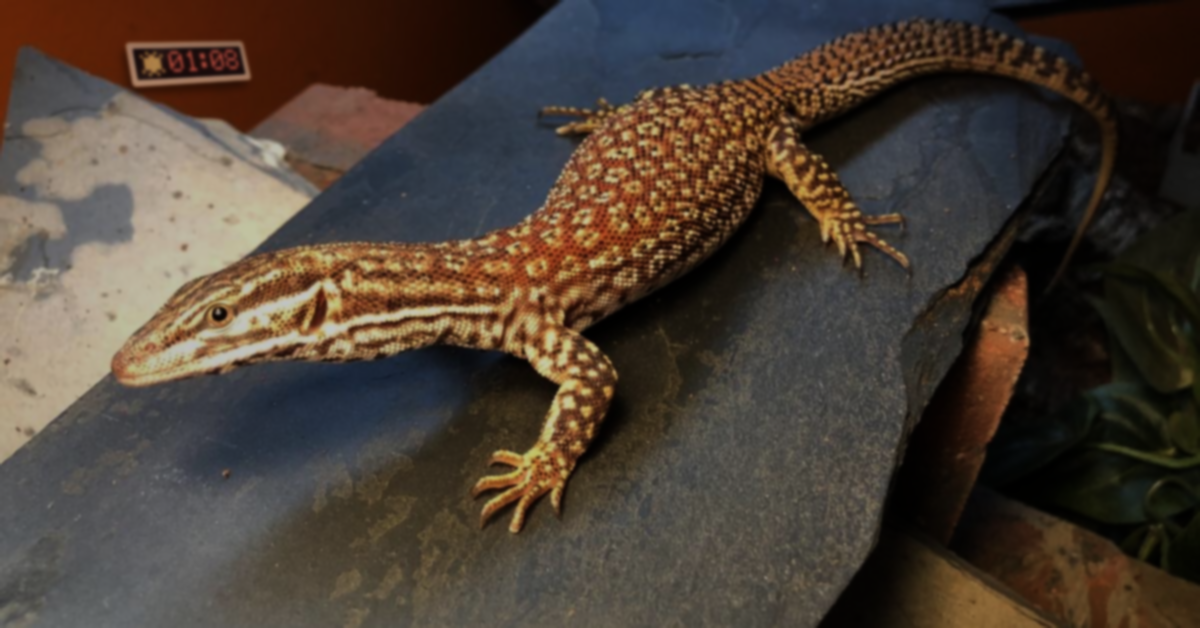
1:08
